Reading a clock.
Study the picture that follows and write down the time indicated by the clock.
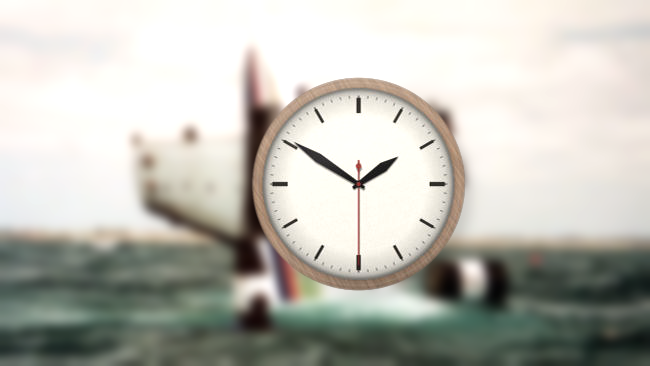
1:50:30
